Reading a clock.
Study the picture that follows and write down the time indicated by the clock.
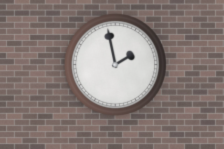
1:58
